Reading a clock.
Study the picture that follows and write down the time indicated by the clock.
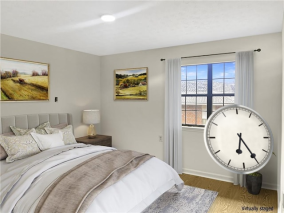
6:25
